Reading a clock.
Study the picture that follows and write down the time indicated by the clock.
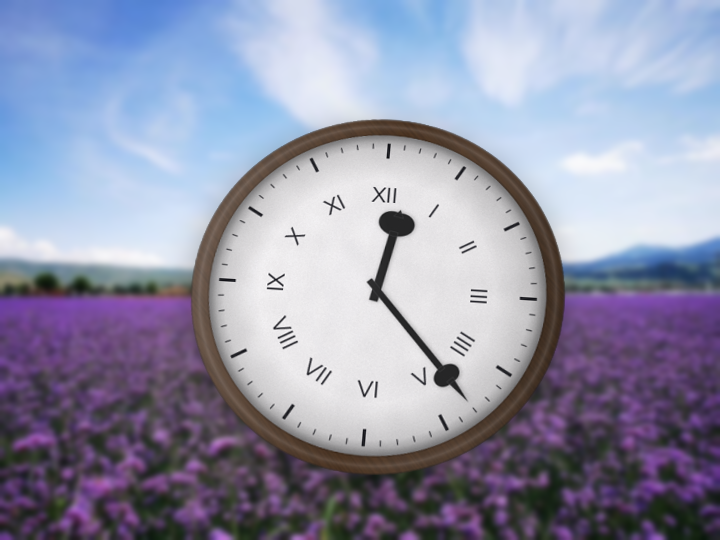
12:23
